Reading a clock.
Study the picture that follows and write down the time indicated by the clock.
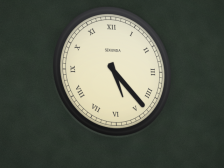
5:23
